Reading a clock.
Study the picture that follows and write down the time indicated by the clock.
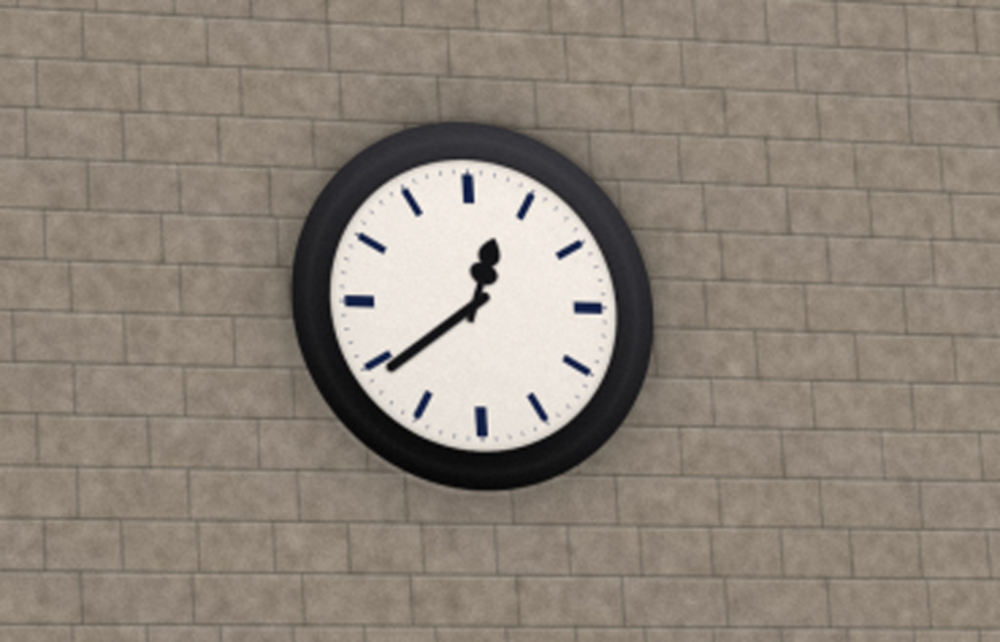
12:39
